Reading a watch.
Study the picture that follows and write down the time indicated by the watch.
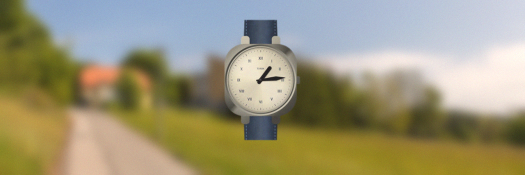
1:14
